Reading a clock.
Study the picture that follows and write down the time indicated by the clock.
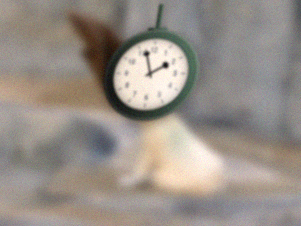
1:57
